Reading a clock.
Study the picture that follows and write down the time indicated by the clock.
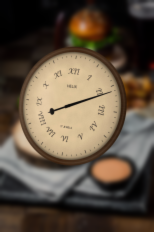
8:11
